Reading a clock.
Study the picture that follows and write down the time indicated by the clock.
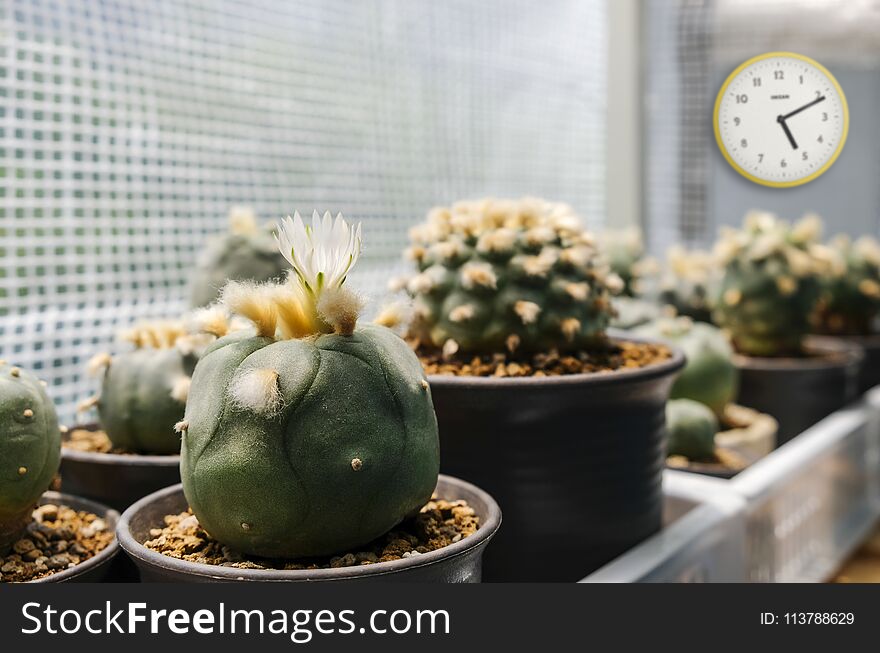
5:11
